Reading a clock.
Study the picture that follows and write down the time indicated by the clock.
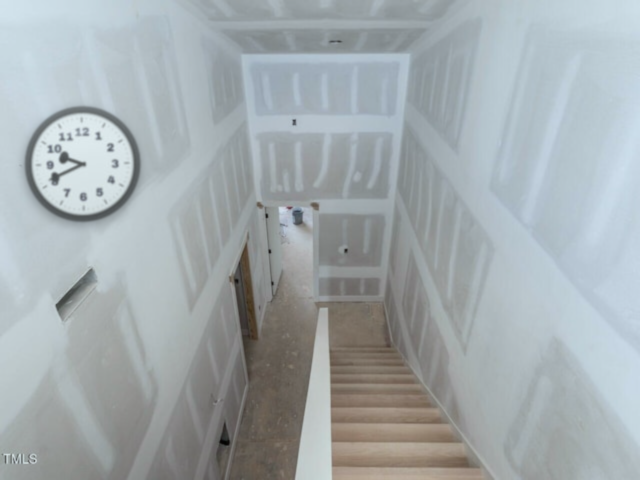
9:41
